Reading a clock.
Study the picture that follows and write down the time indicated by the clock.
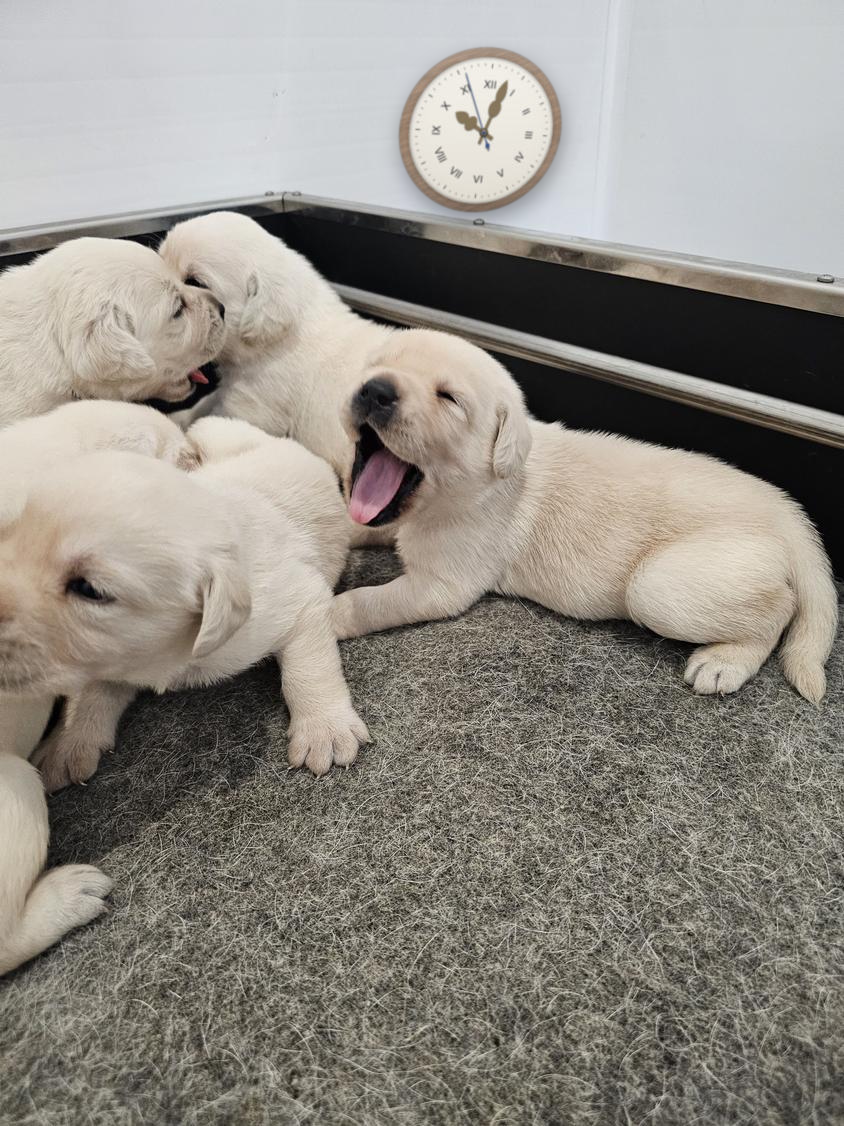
10:02:56
